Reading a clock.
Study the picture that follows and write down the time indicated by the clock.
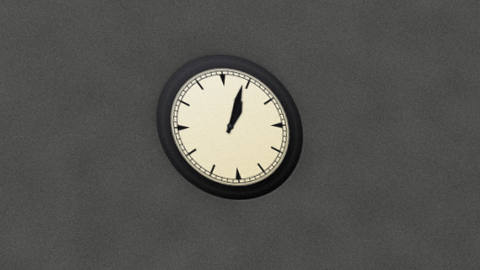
1:04
